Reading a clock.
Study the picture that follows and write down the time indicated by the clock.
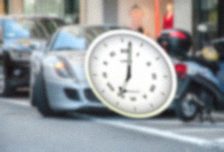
7:02
